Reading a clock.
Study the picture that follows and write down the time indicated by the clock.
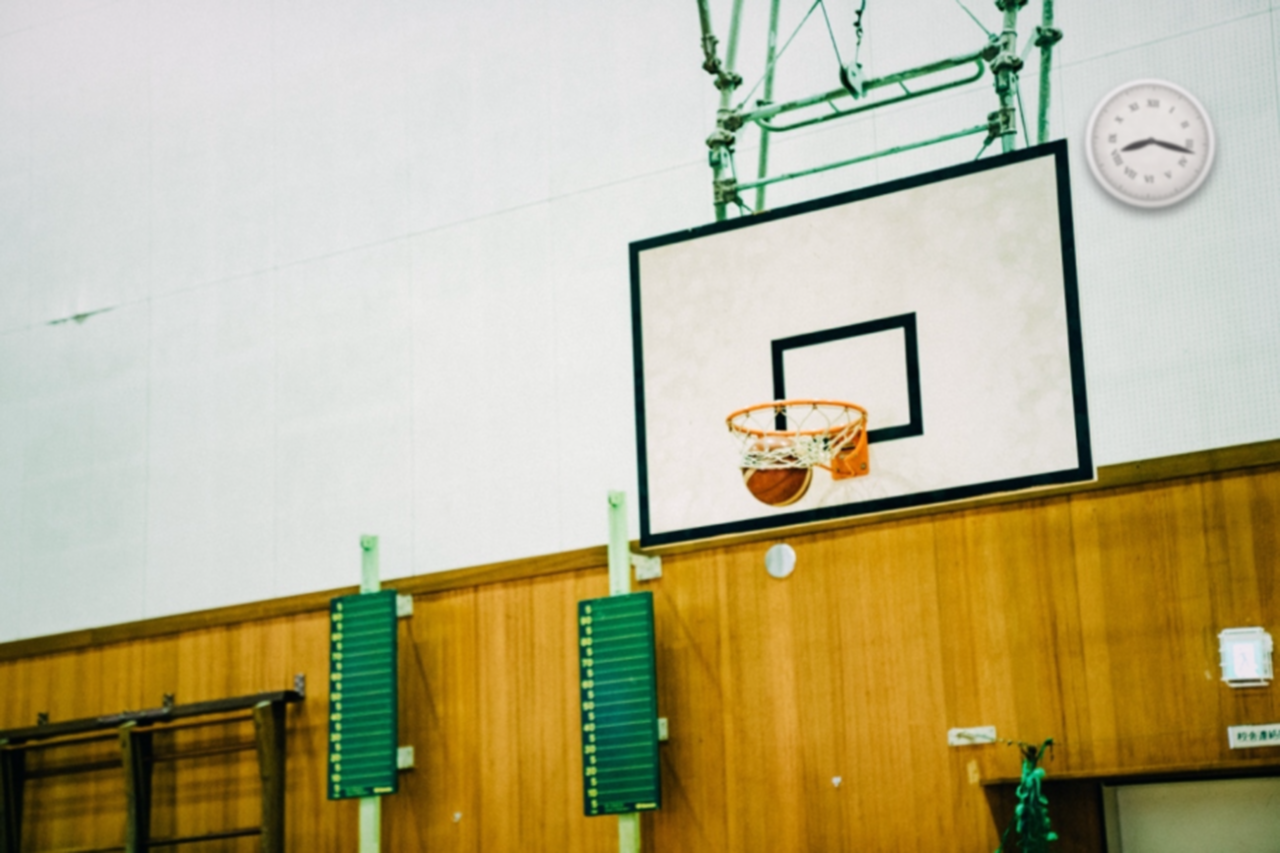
8:17
